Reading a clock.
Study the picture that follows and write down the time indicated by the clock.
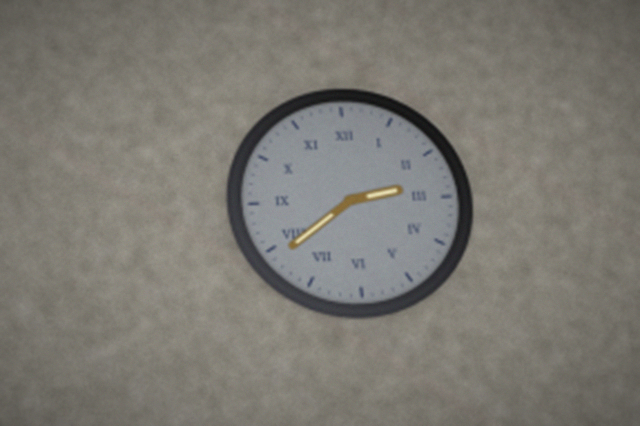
2:39
